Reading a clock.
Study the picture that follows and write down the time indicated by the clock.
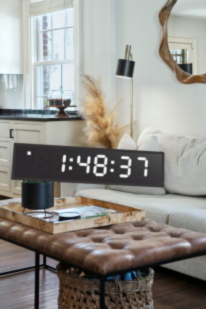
1:48:37
